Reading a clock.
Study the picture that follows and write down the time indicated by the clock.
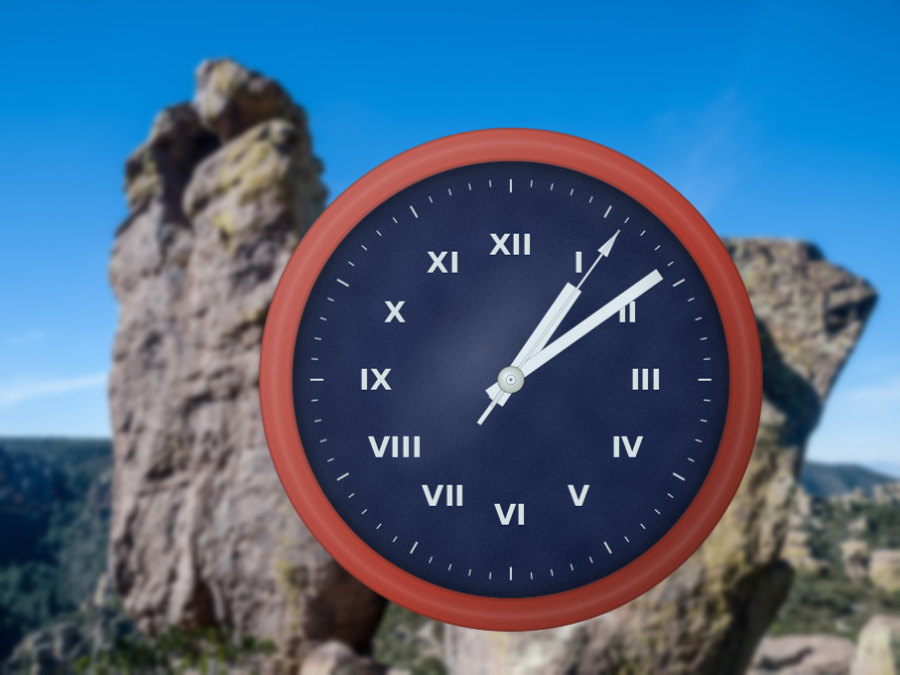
1:09:06
